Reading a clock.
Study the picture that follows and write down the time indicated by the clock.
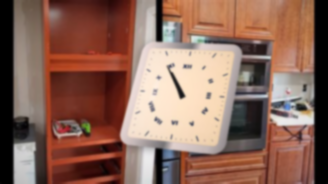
10:54
